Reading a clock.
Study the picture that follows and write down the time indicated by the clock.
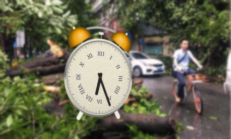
6:26
